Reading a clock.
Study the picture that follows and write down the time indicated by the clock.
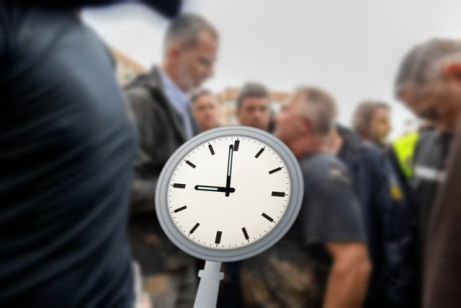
8:59
